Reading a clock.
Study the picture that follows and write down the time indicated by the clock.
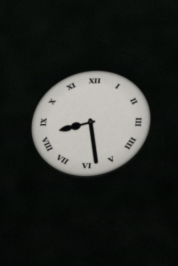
8:28
